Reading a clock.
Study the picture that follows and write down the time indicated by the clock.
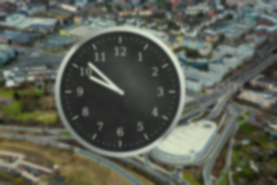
9:52
